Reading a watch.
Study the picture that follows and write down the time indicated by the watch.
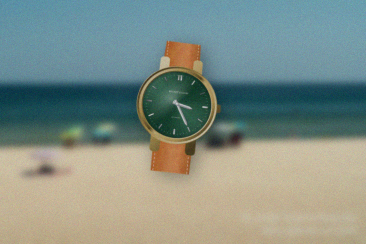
3:25
